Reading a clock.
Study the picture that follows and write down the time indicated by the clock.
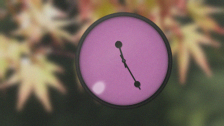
11:25
